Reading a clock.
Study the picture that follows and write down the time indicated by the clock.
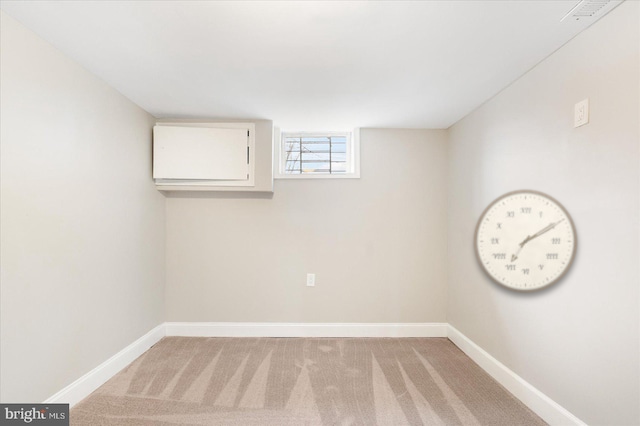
7:10
